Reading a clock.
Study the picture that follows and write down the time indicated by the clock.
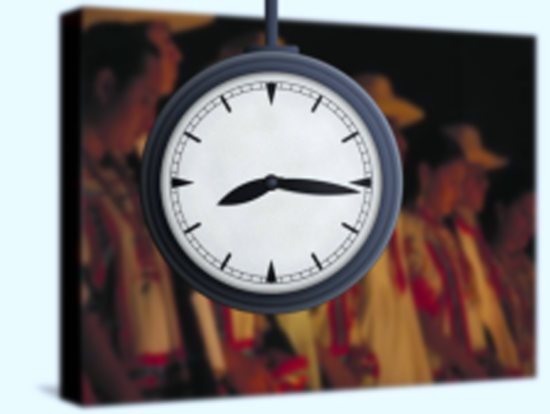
8:16
